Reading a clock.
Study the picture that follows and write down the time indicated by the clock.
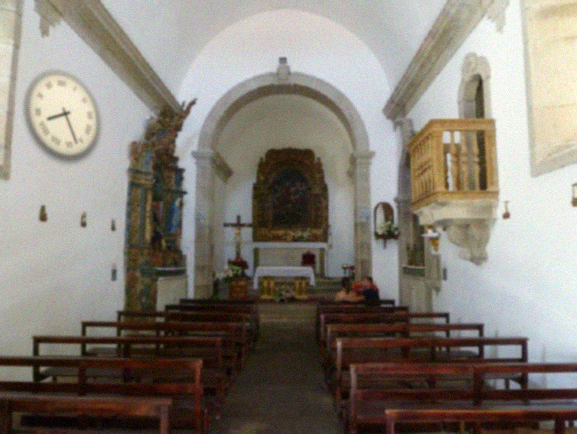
8:27
